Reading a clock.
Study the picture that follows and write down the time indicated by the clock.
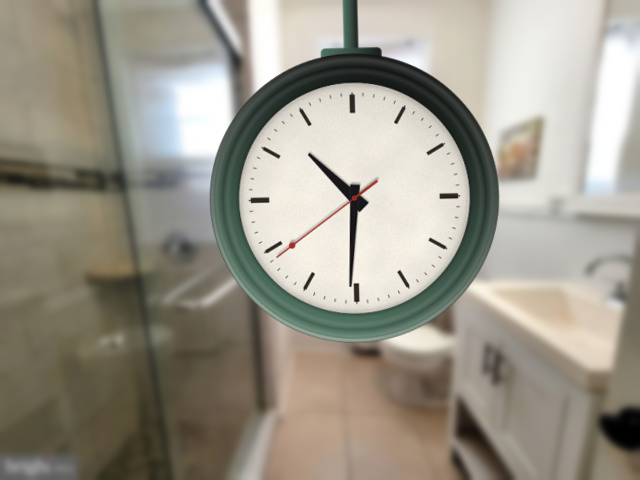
10:30:39
